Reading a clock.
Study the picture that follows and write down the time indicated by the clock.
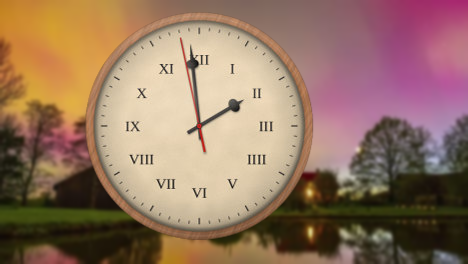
1:58:58
